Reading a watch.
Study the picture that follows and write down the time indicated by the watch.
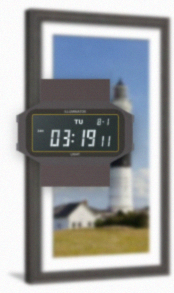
3:19:11
